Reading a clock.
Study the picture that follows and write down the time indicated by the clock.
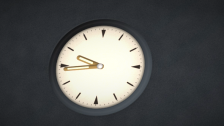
9:44
